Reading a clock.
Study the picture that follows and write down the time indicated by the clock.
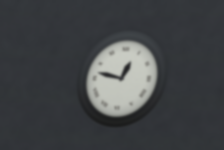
12:47
